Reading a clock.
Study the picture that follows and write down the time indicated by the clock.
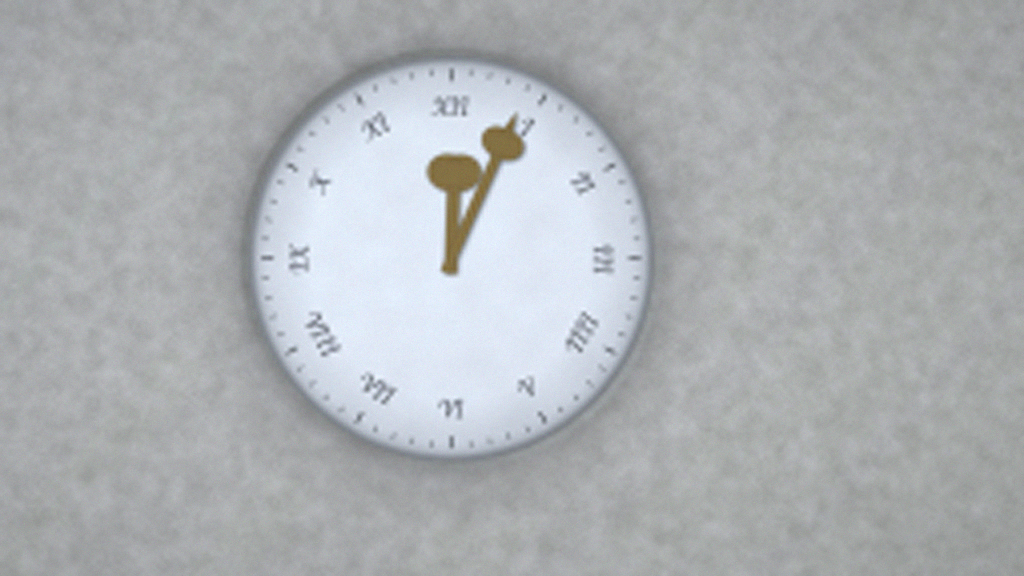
12:04
